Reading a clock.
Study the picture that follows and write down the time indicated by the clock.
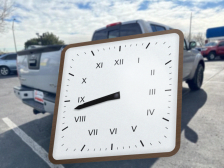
8:43
